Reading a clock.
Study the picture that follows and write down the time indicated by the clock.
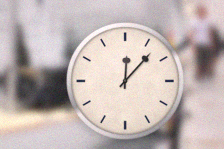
12:07
